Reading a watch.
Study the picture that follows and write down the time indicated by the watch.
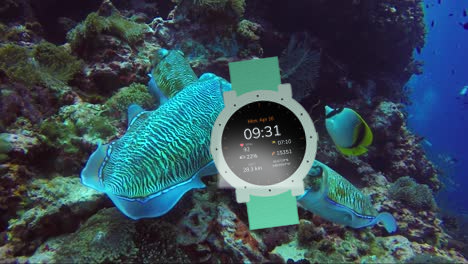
9:31
